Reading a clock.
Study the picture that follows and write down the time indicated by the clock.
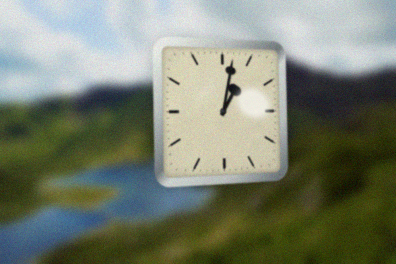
1:02
